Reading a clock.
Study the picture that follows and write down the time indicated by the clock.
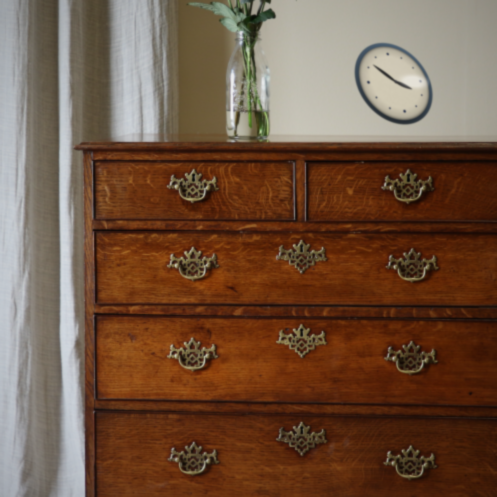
3:52
